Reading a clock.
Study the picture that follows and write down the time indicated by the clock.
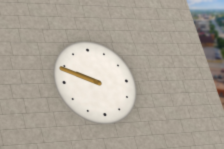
9:49
